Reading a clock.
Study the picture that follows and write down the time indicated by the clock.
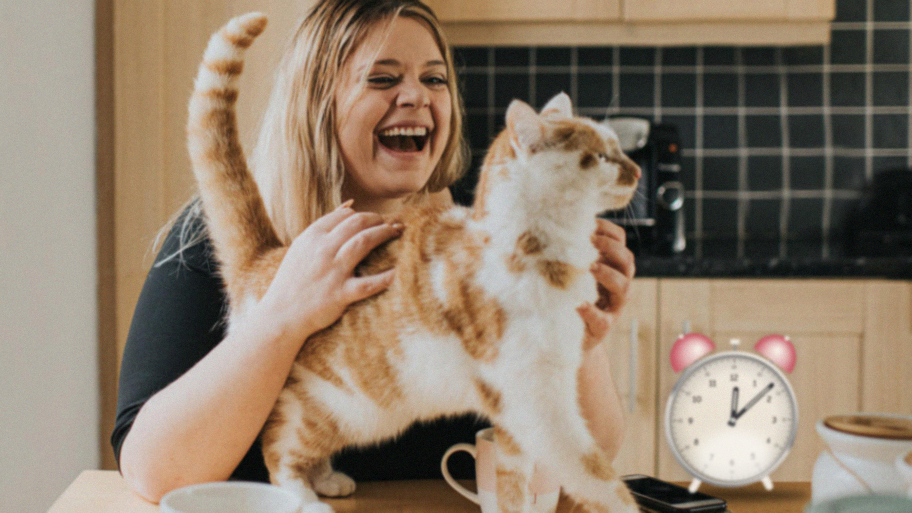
12:08
